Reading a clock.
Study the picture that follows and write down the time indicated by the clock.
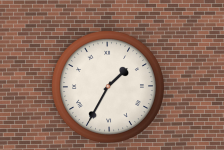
1:35
